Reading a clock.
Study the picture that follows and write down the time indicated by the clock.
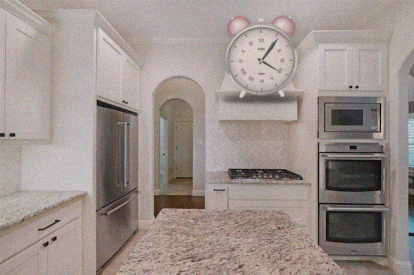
4:06
